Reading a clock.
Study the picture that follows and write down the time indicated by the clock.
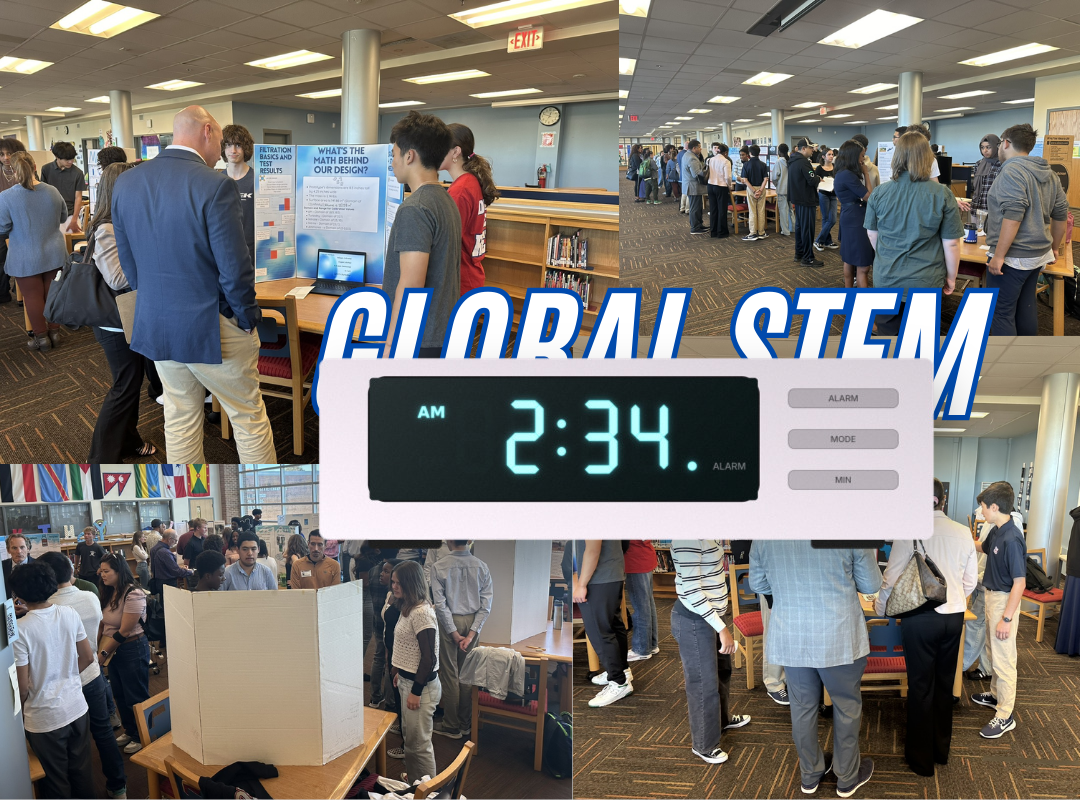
2:34
